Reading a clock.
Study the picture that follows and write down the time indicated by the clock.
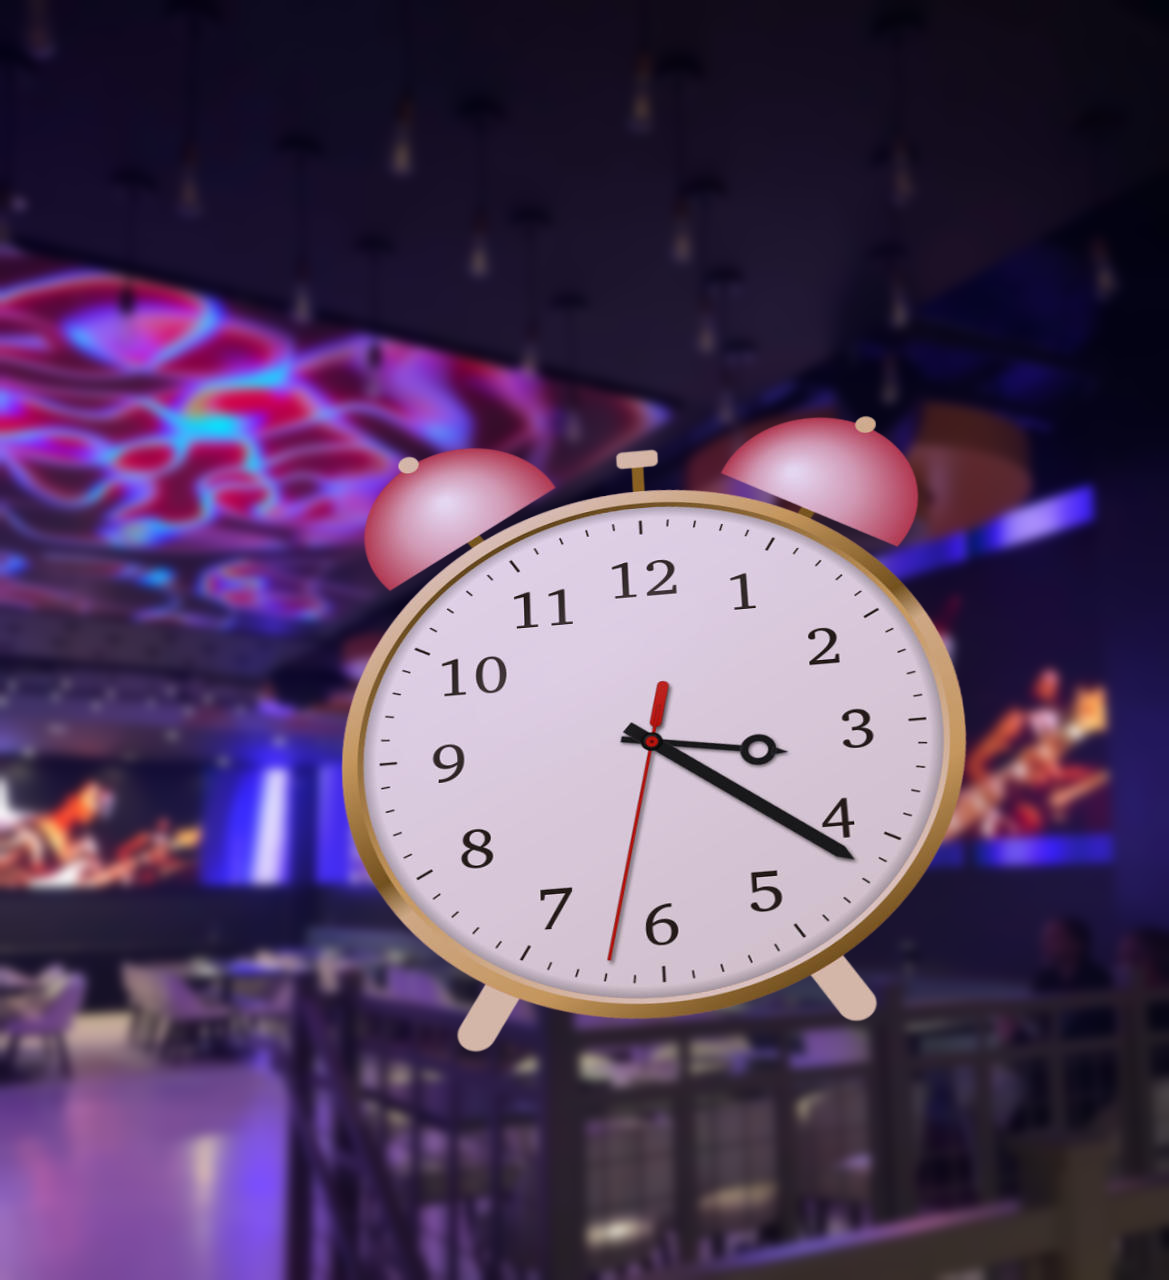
3:21:32
